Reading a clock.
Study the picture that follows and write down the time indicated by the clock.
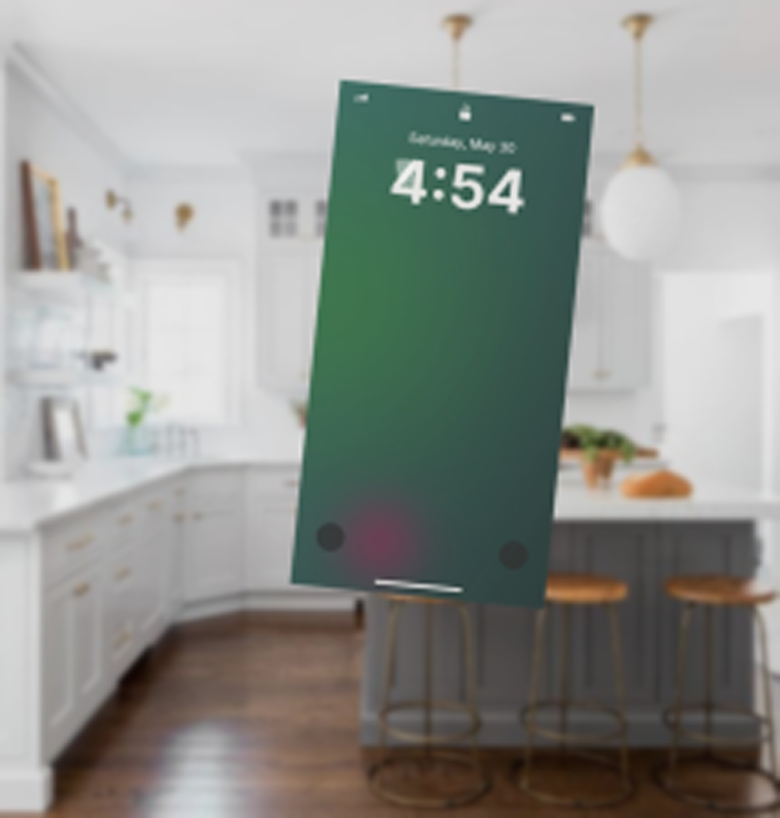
4:54
